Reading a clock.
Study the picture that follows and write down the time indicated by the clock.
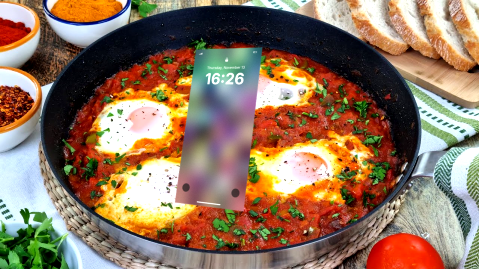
16:26
